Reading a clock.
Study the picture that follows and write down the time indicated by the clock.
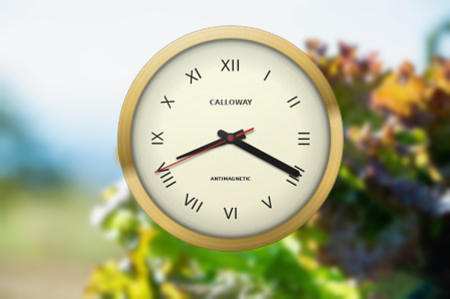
8:19:41
